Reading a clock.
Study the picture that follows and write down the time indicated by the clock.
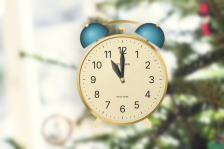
11:00
